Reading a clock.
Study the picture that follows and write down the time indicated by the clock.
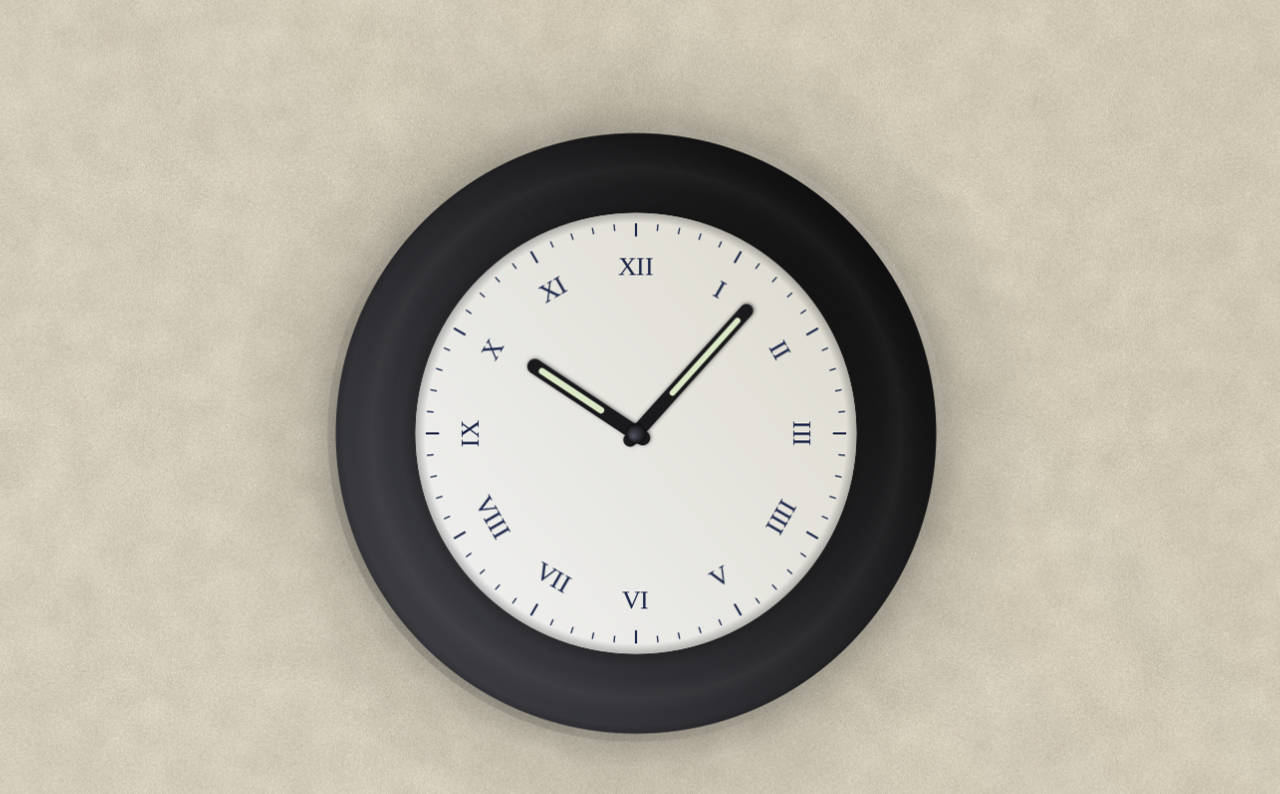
10:07
